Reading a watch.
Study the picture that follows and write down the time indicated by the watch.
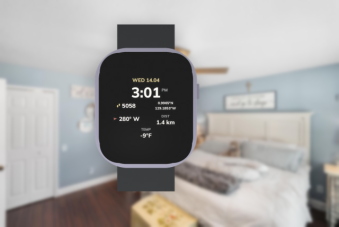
3:01
